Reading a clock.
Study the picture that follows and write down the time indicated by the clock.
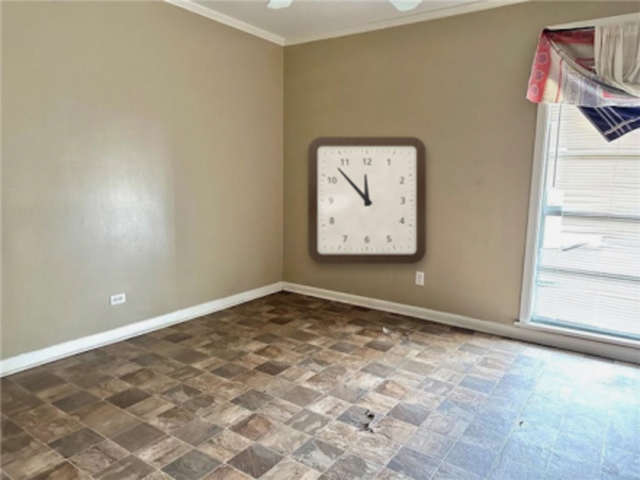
11:53
